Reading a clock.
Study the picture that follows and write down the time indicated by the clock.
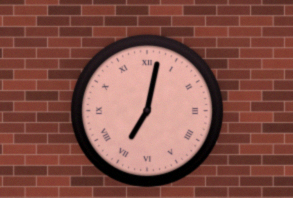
7:02
